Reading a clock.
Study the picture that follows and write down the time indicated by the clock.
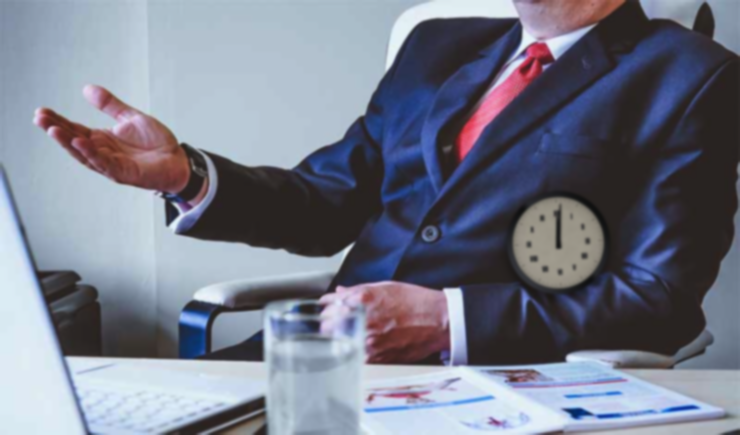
12:01
